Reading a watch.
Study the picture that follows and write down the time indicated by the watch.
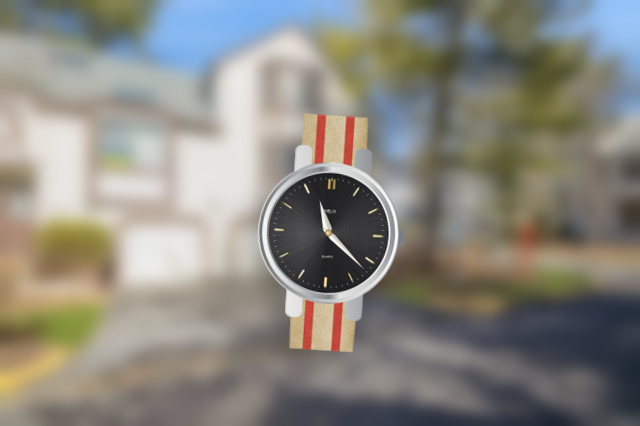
11:22
